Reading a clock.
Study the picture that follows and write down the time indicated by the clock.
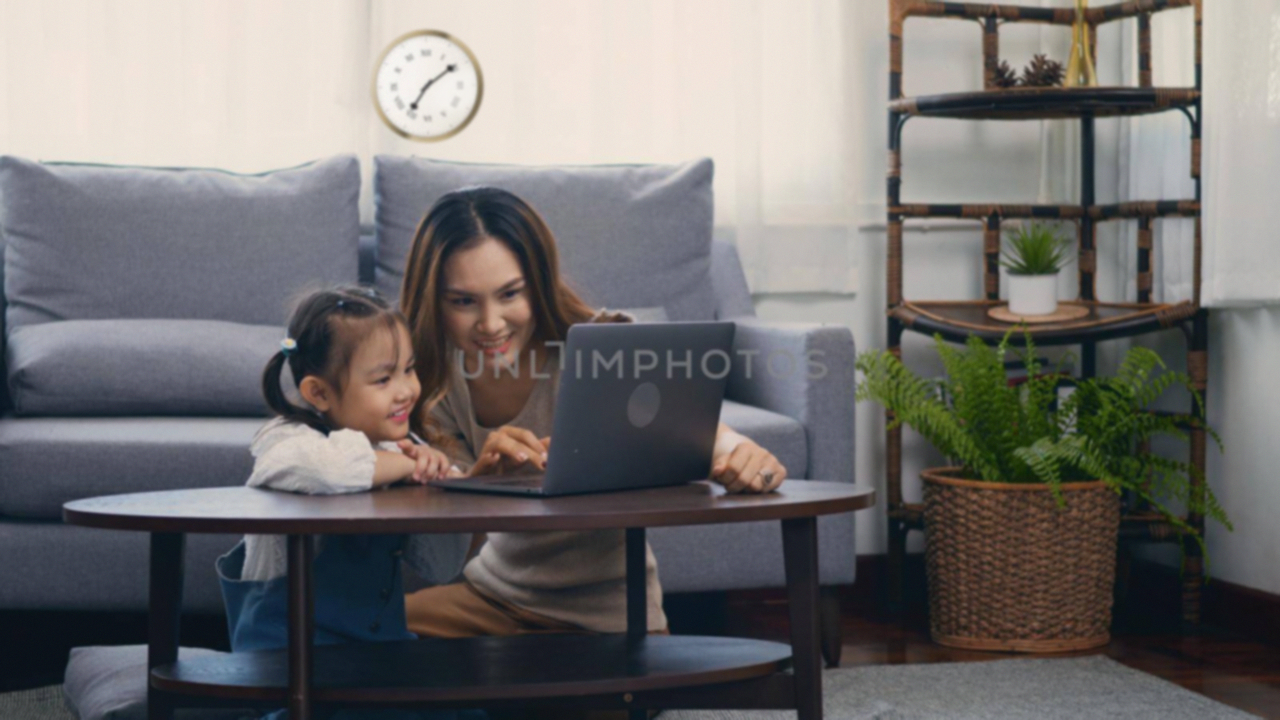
7:09
